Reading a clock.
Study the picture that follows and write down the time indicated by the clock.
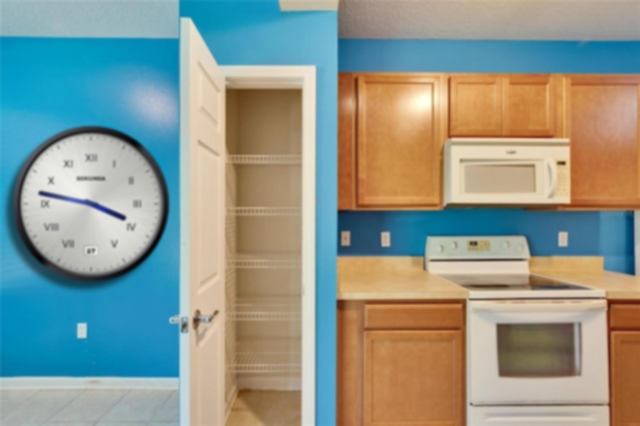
3:47
